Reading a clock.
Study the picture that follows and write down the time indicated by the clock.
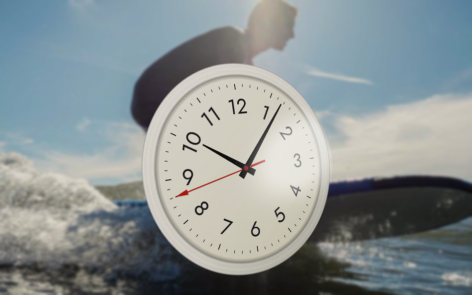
10:06:43
